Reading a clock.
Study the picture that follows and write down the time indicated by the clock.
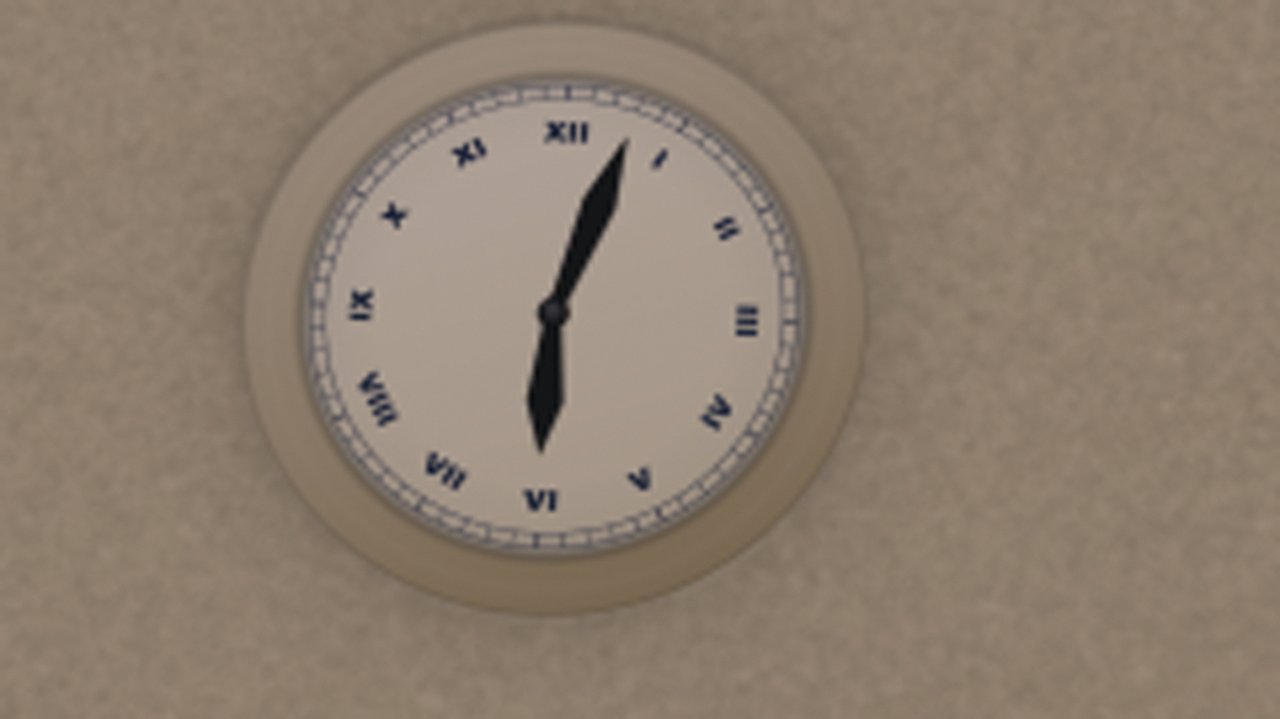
6:03
